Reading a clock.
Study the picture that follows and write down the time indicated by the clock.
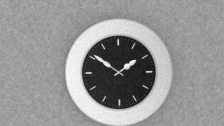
1:51
